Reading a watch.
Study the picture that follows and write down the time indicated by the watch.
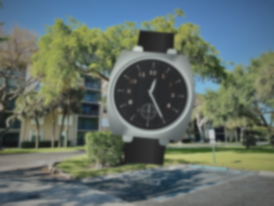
12:25
